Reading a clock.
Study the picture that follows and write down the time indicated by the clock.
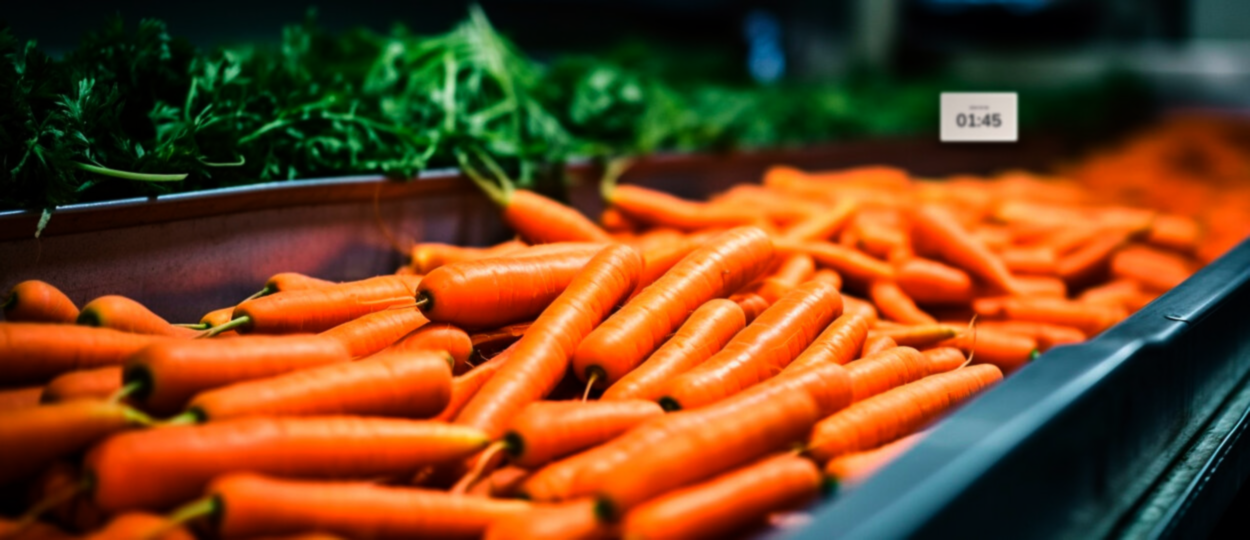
1:45
